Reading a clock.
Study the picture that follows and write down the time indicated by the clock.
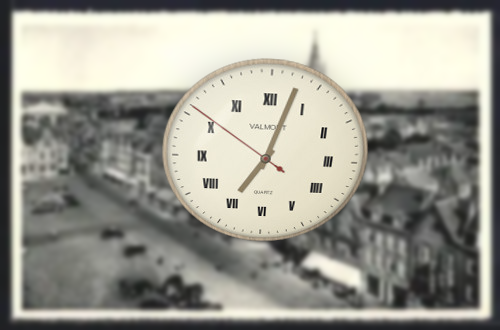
7:02:51
